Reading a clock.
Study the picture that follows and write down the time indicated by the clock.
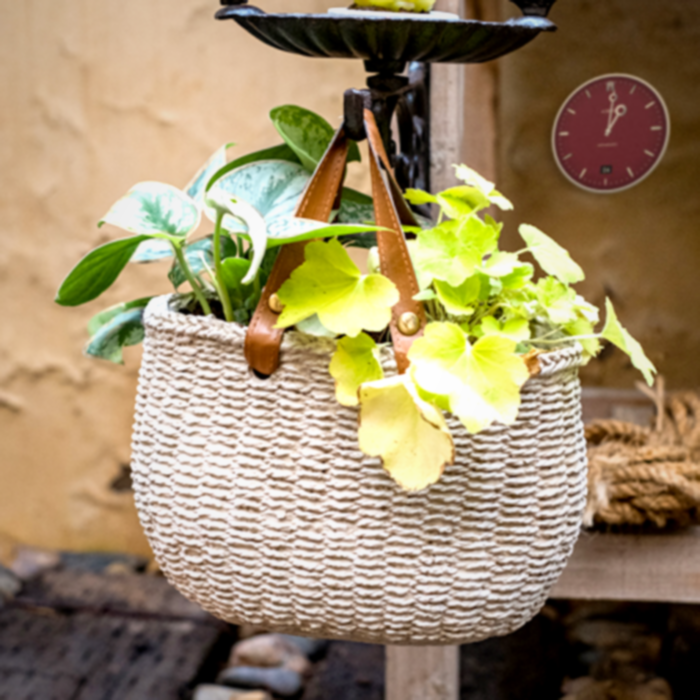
1:01
